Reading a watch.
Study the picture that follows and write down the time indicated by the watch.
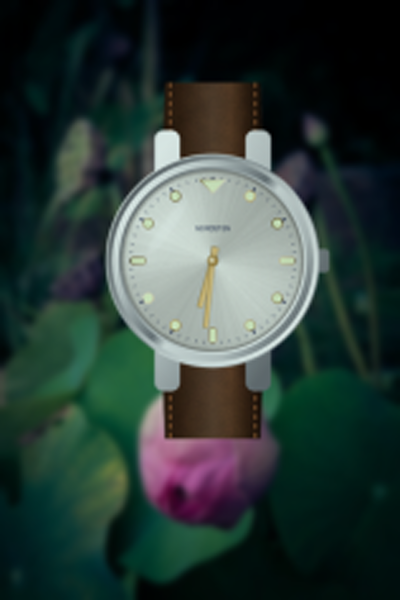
6:31
